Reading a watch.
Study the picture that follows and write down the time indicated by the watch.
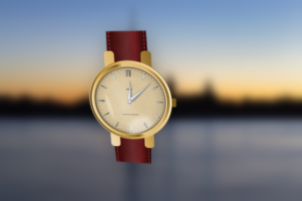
12:08
